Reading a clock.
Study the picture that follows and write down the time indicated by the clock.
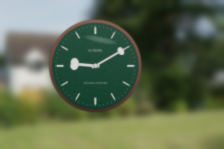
9:10
